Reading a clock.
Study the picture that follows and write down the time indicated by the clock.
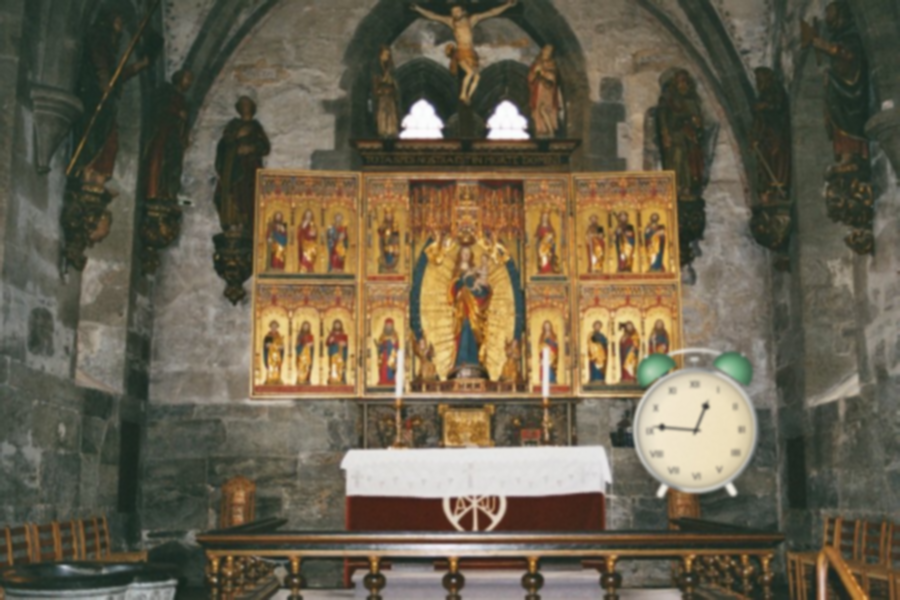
12:46
